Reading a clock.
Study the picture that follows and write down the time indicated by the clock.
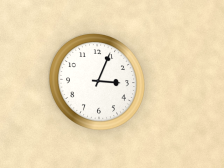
3:04
